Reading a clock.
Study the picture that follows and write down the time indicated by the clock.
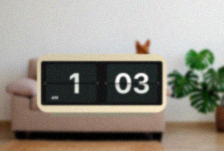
1:03
